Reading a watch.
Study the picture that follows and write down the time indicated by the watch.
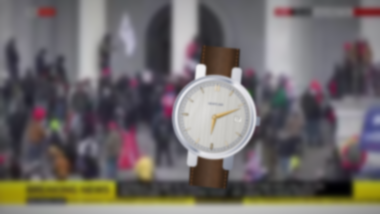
6:11
